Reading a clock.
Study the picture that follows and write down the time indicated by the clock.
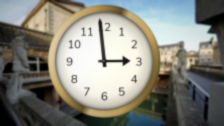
2:59
